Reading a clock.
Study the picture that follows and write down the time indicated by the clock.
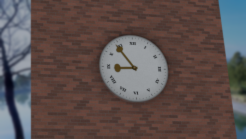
8:54
